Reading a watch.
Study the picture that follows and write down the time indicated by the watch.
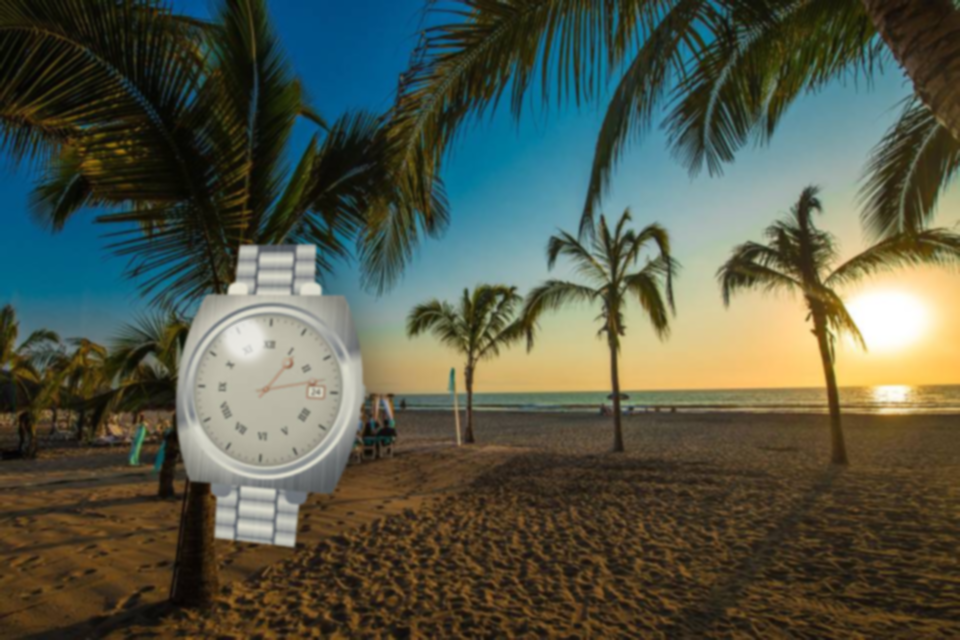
1:13
